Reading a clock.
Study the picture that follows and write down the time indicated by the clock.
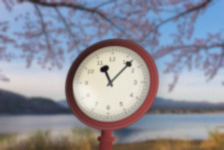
11:07
